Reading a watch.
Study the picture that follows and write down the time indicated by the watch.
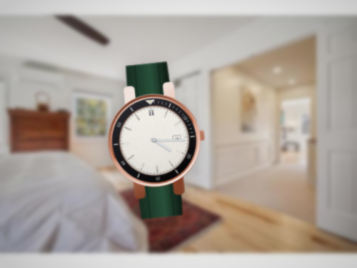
4:16
